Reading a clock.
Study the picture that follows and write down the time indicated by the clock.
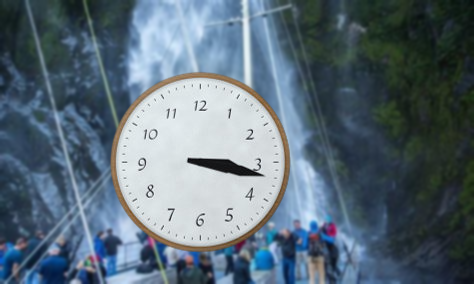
3:17
